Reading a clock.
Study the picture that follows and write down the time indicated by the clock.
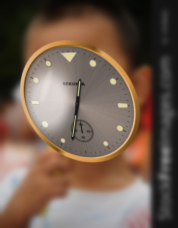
12:33
